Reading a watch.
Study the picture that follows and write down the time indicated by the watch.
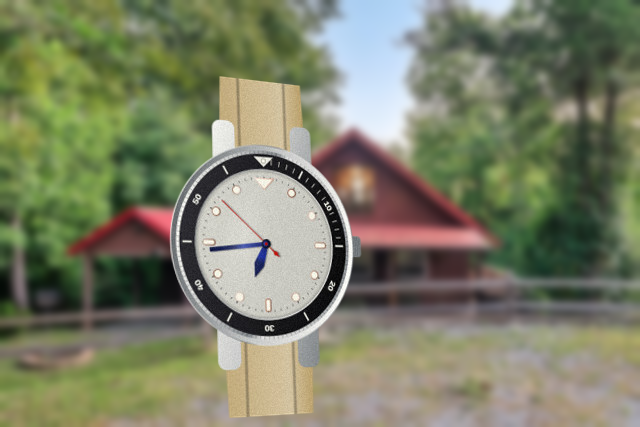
6:43:52
